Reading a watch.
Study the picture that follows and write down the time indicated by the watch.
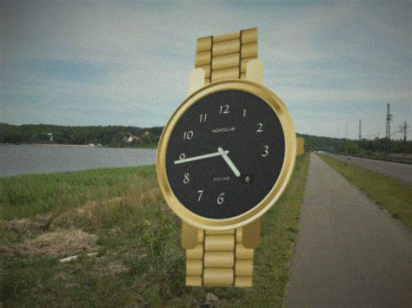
4:44
